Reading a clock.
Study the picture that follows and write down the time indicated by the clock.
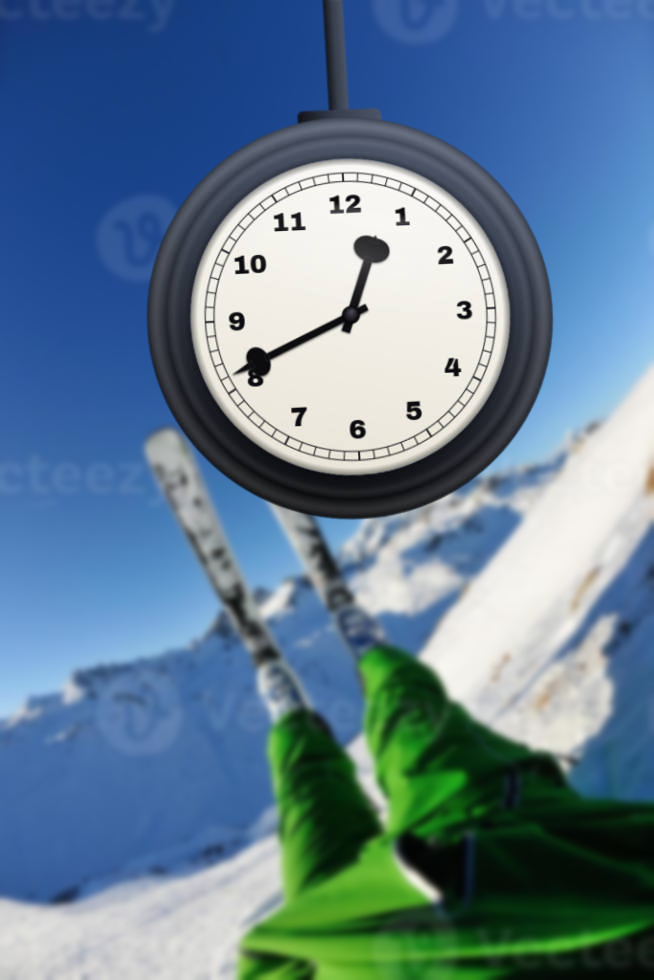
12:41
